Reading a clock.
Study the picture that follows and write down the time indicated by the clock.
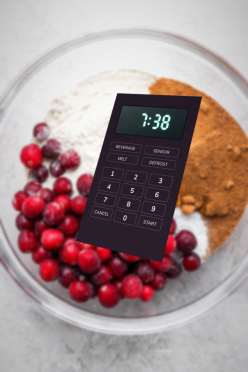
7:38
